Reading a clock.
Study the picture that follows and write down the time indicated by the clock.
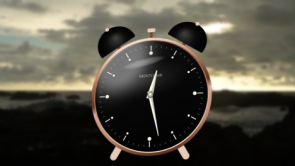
12:28
